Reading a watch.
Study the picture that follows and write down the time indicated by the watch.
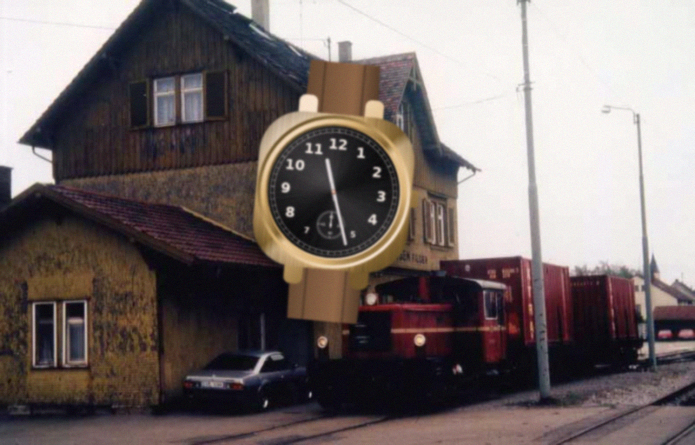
11:27
